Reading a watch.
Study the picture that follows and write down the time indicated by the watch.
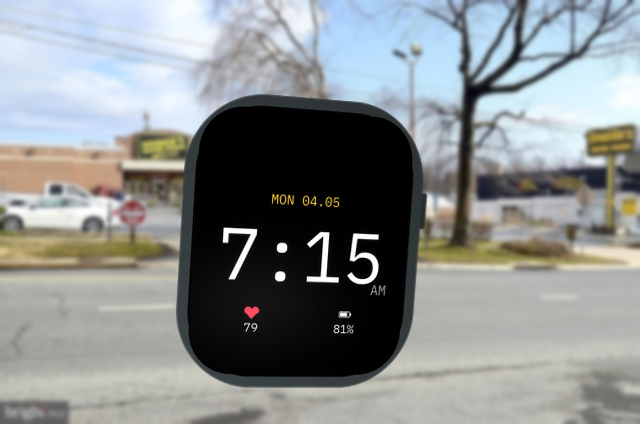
7:15
